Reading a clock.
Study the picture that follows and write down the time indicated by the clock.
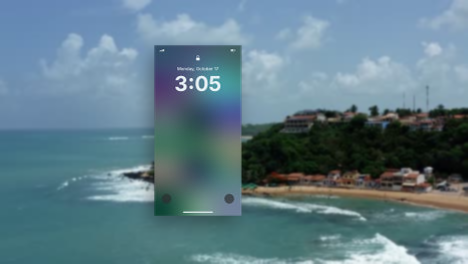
3:05
